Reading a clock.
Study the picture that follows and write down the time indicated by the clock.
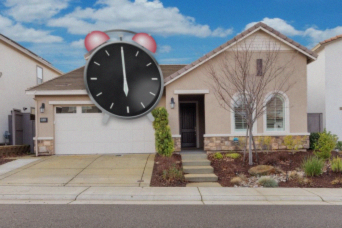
6:00
